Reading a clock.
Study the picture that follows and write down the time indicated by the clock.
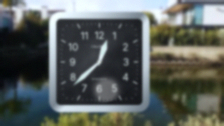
12:38
